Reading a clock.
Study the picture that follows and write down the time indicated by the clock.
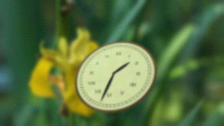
1:32
